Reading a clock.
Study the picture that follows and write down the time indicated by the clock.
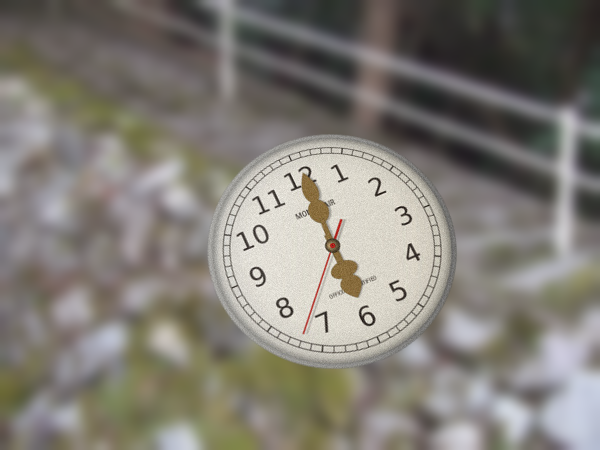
6:00:37
